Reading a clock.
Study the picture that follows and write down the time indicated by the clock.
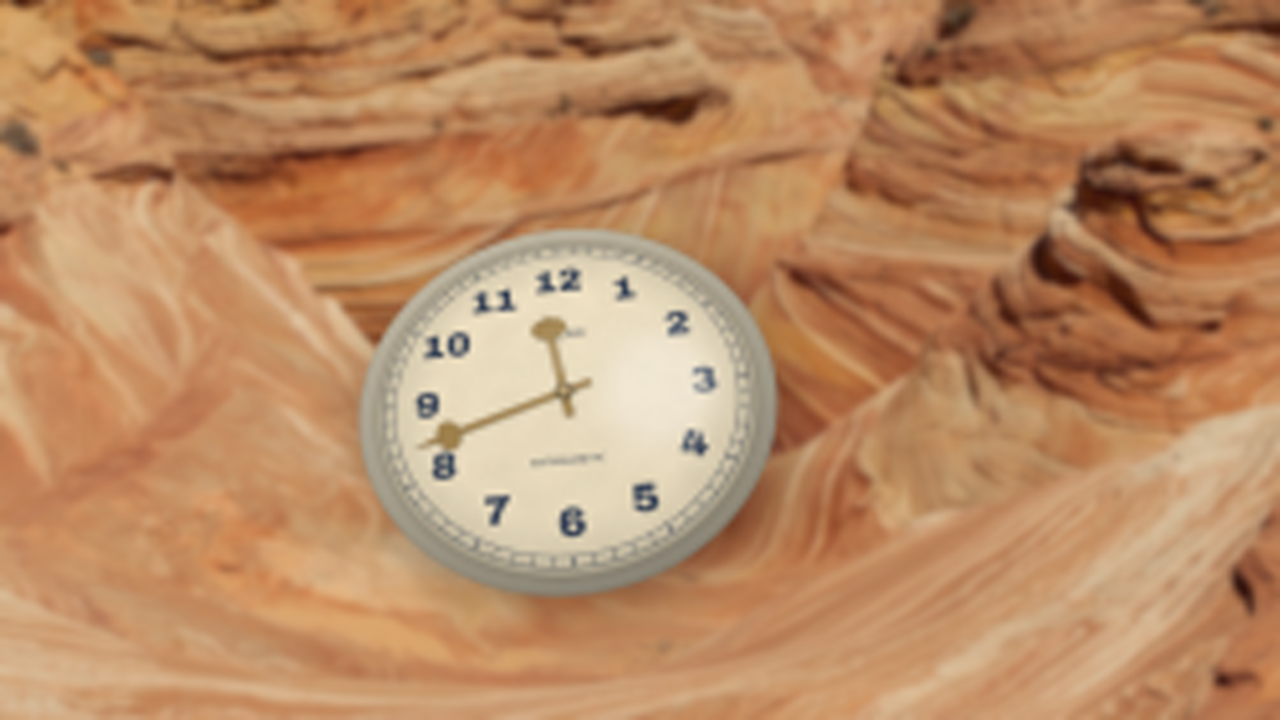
11:42
